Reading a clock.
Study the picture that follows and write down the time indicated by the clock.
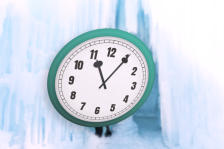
11:05
